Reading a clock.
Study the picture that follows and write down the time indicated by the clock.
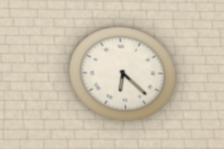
6:23
